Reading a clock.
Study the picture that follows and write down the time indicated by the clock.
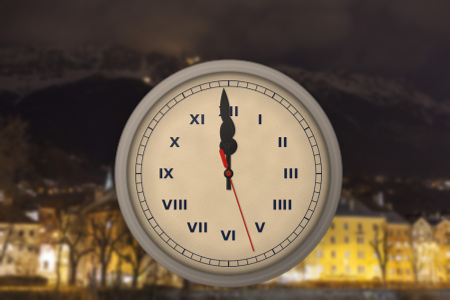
11:59:27
